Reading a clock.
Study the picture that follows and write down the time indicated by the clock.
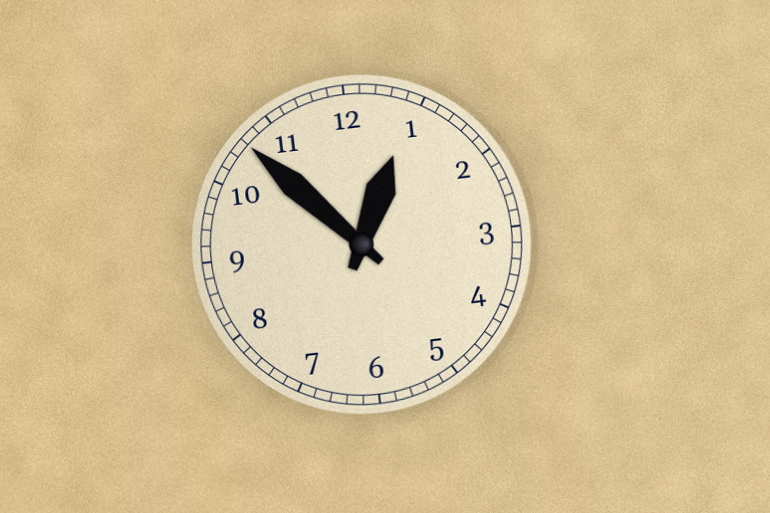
12:53
